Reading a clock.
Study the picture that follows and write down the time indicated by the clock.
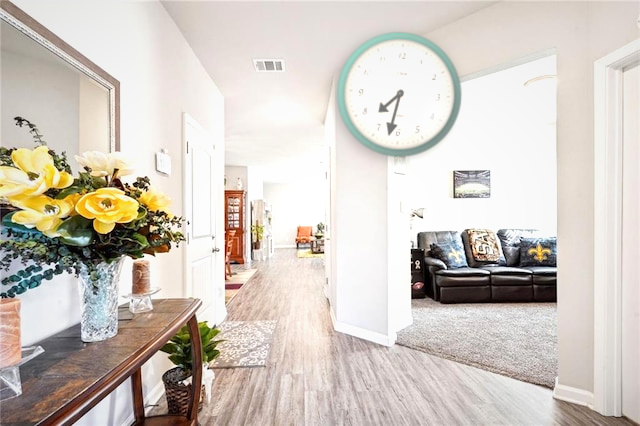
7:32
